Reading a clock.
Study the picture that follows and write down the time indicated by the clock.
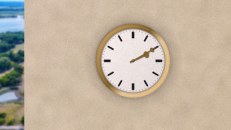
2:10
